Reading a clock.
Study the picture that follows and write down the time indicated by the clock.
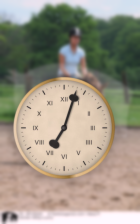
7:03
